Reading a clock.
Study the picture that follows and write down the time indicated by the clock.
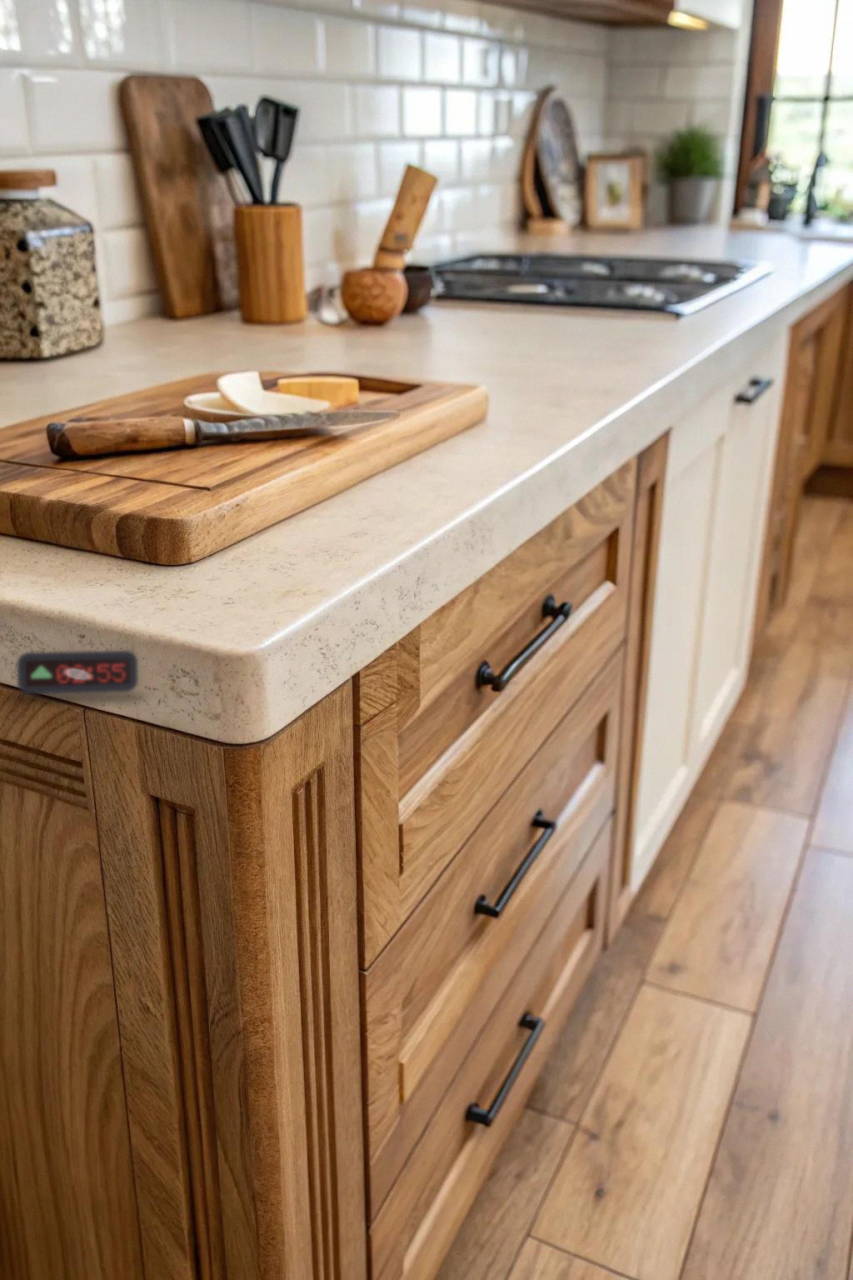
2:55
